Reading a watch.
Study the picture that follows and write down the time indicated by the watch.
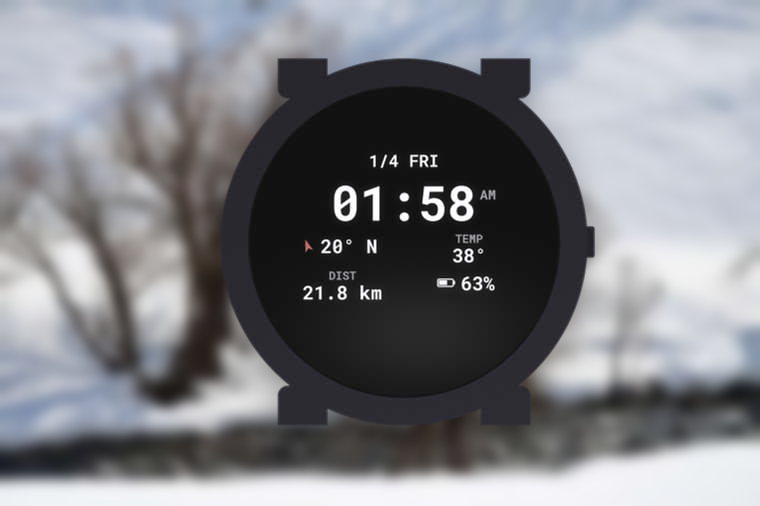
1:58
